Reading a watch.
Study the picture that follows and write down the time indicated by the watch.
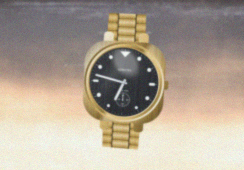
6:47
